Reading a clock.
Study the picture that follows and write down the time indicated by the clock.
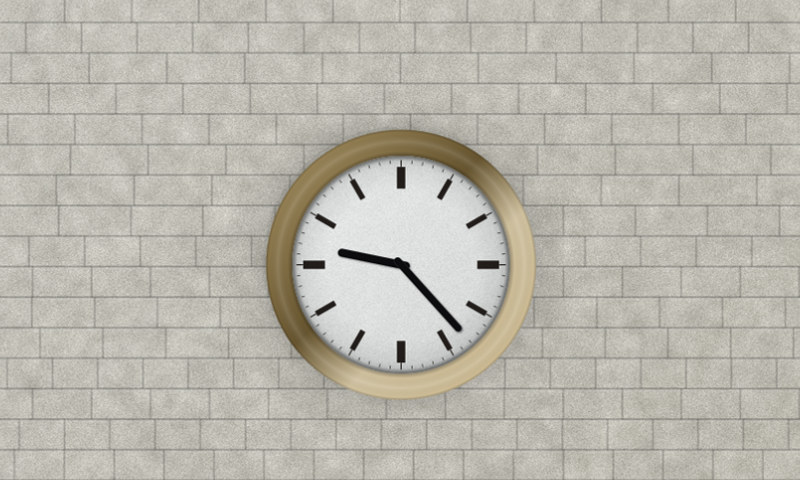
9:23
